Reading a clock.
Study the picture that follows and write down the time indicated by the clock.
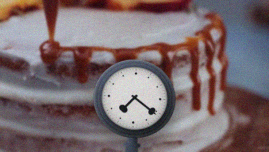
7:21
